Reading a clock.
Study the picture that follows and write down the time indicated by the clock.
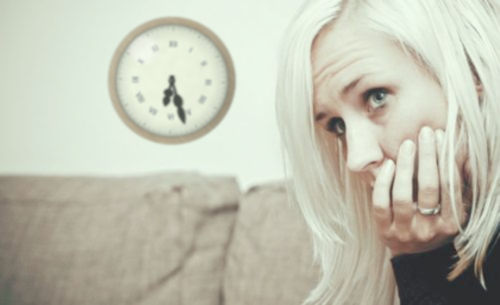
6:27
